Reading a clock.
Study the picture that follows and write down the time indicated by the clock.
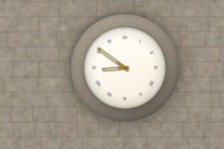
8:51
